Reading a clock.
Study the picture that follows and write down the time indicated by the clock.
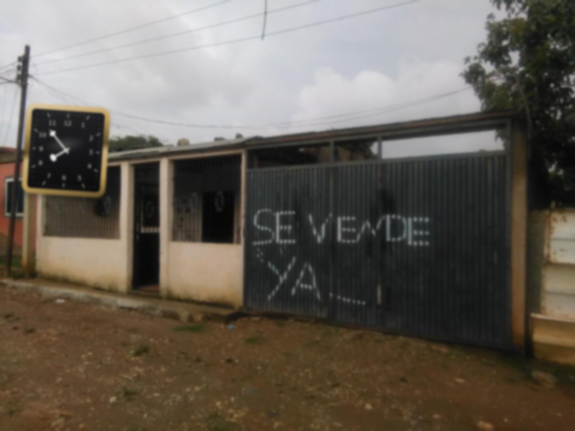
7:53
